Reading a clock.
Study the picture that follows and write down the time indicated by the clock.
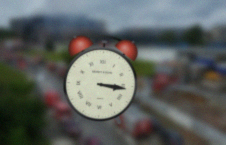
3:16
